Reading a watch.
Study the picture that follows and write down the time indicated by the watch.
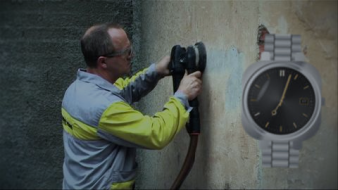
7:03
